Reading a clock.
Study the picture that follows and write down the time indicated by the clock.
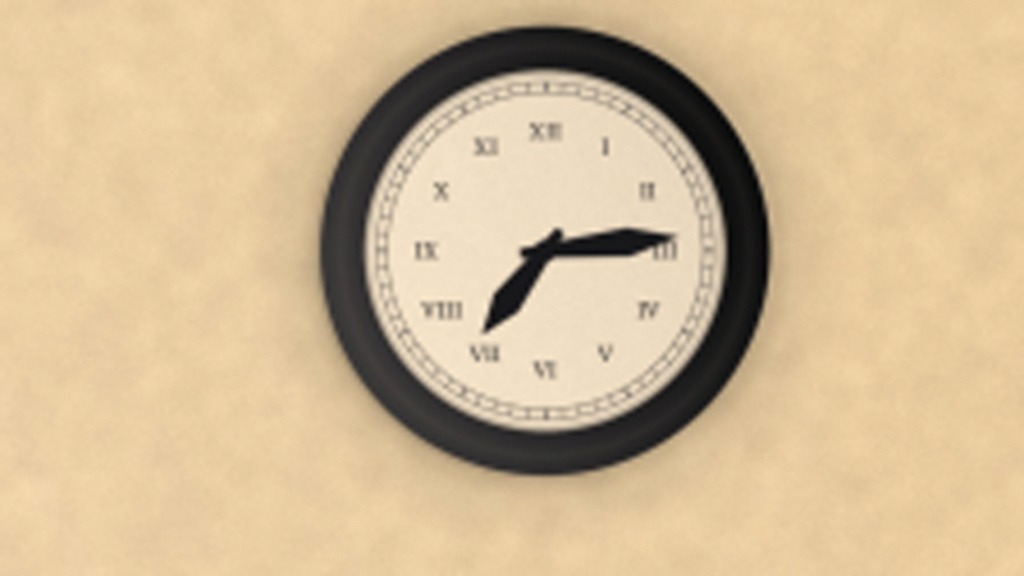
7:14
